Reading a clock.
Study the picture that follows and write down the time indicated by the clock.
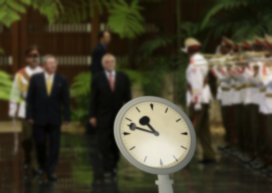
10:48
